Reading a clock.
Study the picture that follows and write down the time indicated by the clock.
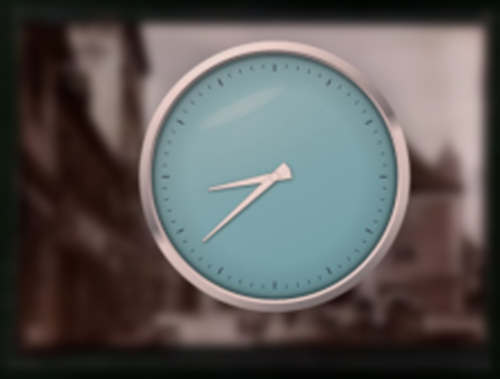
8:38
